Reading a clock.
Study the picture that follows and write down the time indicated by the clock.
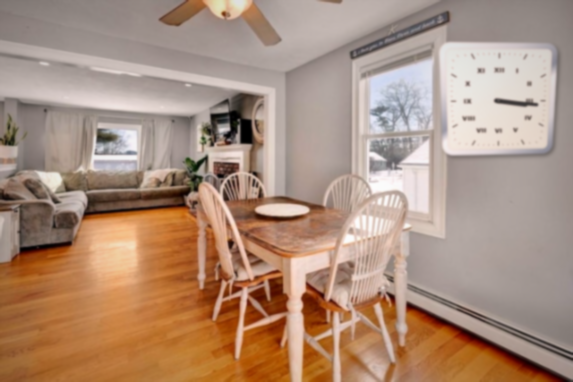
3:16
